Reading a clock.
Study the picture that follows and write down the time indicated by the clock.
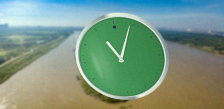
11:04
